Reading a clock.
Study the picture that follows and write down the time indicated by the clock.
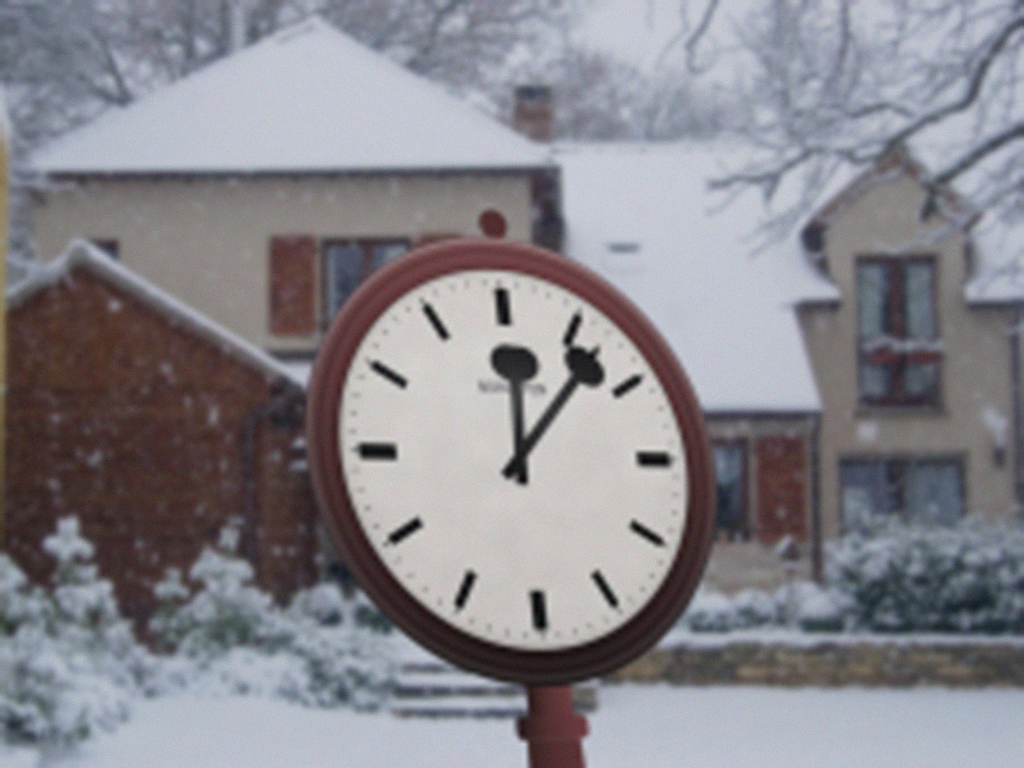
12:07
